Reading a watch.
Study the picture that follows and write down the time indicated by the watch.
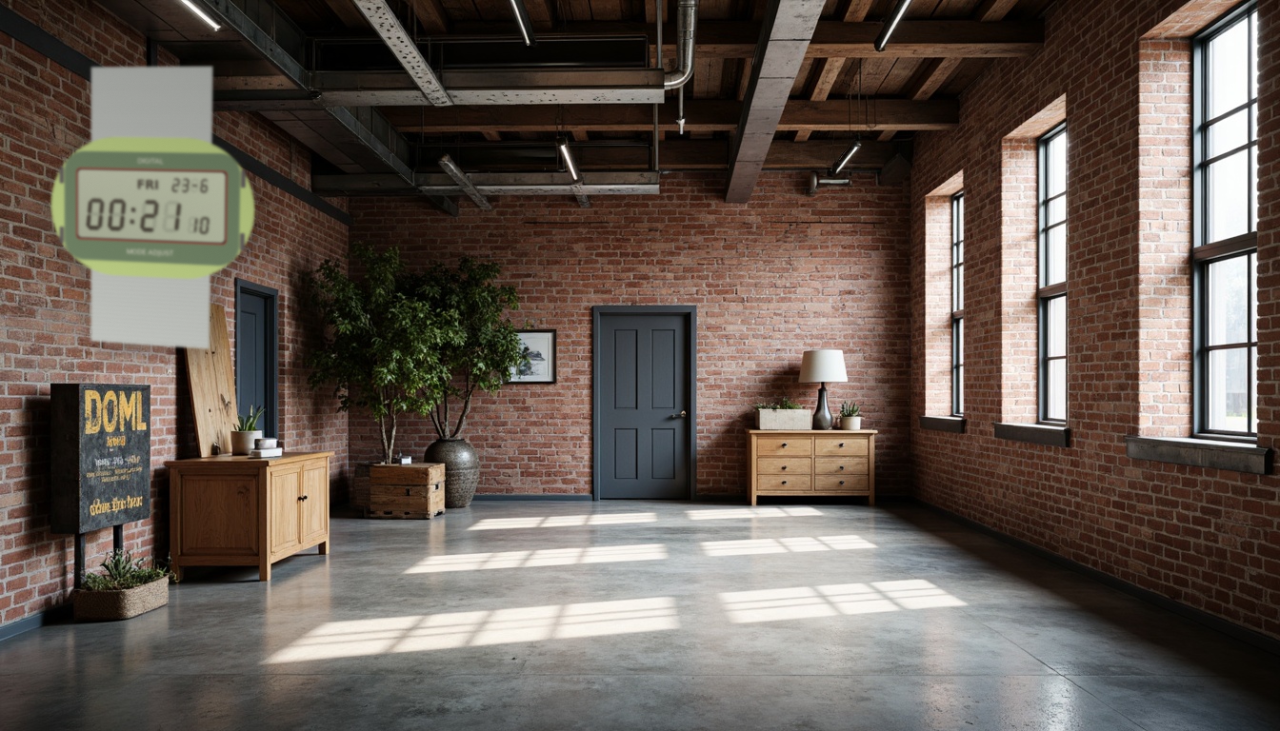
0:21:10
